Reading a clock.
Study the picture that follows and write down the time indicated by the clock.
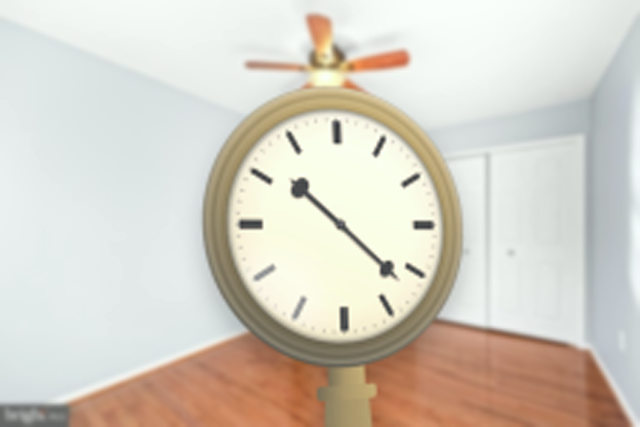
10:22
